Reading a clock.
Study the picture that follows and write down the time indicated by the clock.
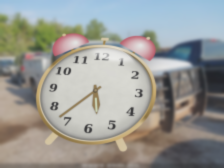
5:37
